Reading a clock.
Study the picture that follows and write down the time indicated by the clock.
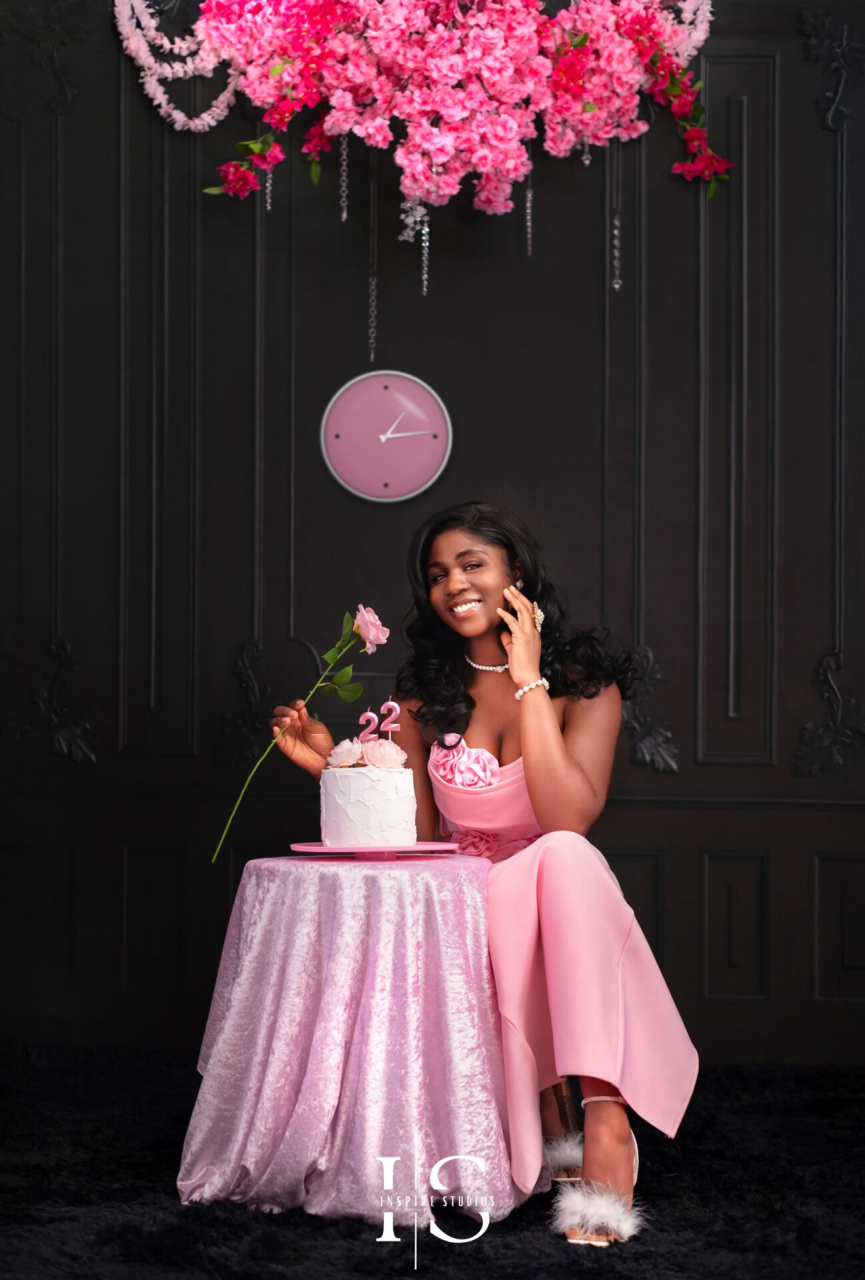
1:14
